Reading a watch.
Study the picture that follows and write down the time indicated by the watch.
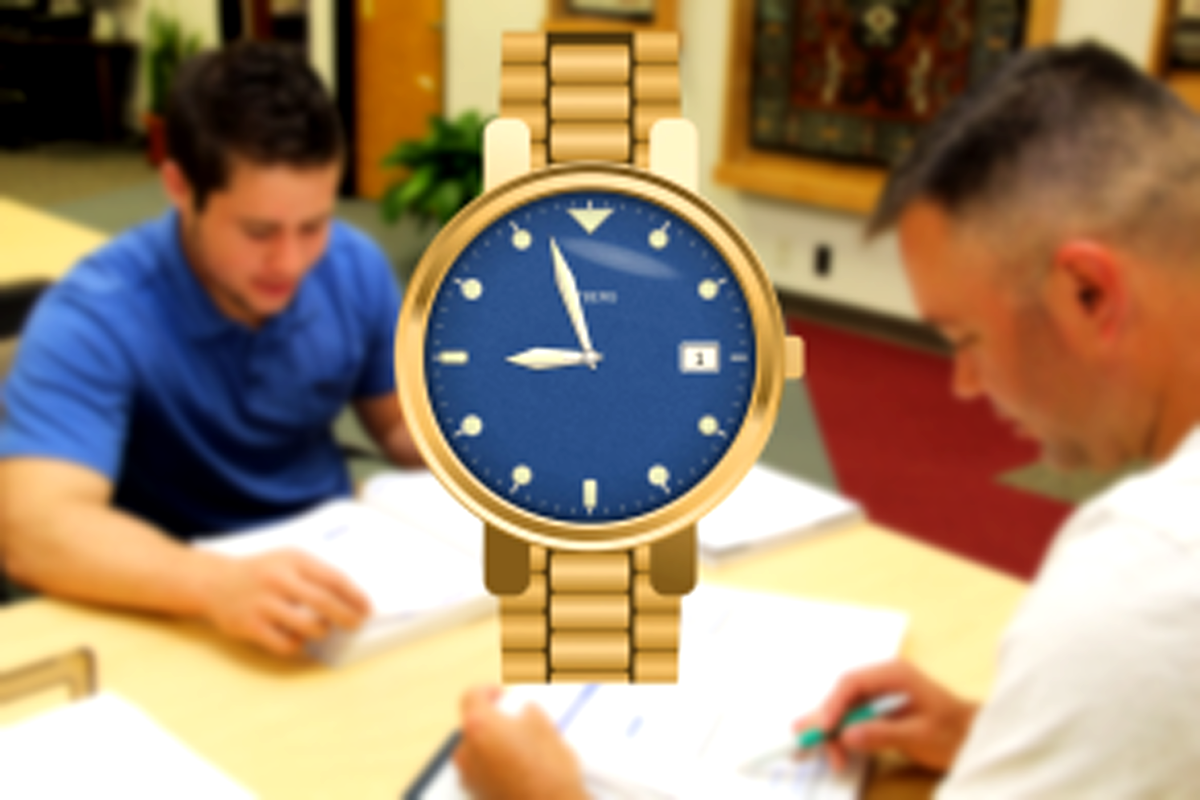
8:57
